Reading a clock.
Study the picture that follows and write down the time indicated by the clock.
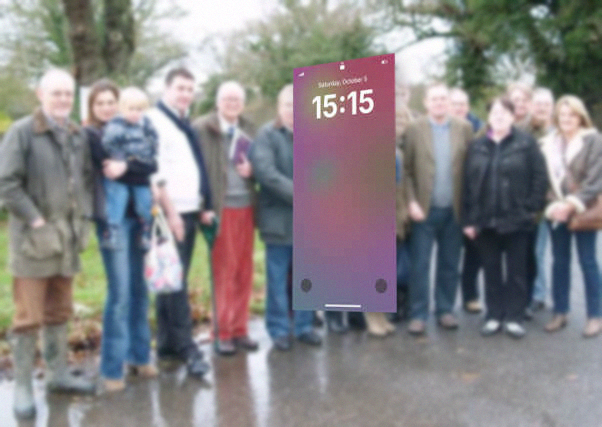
15:15
